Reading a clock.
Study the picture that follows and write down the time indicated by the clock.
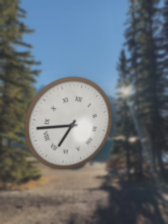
6:43
